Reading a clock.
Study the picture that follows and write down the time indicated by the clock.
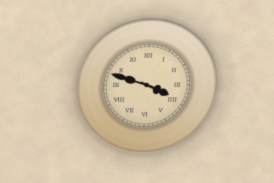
3:48
